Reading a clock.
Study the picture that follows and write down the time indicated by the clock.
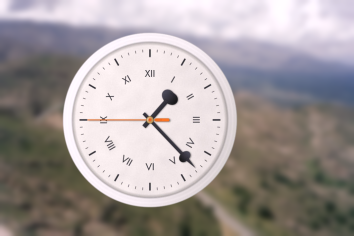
1:22:45
